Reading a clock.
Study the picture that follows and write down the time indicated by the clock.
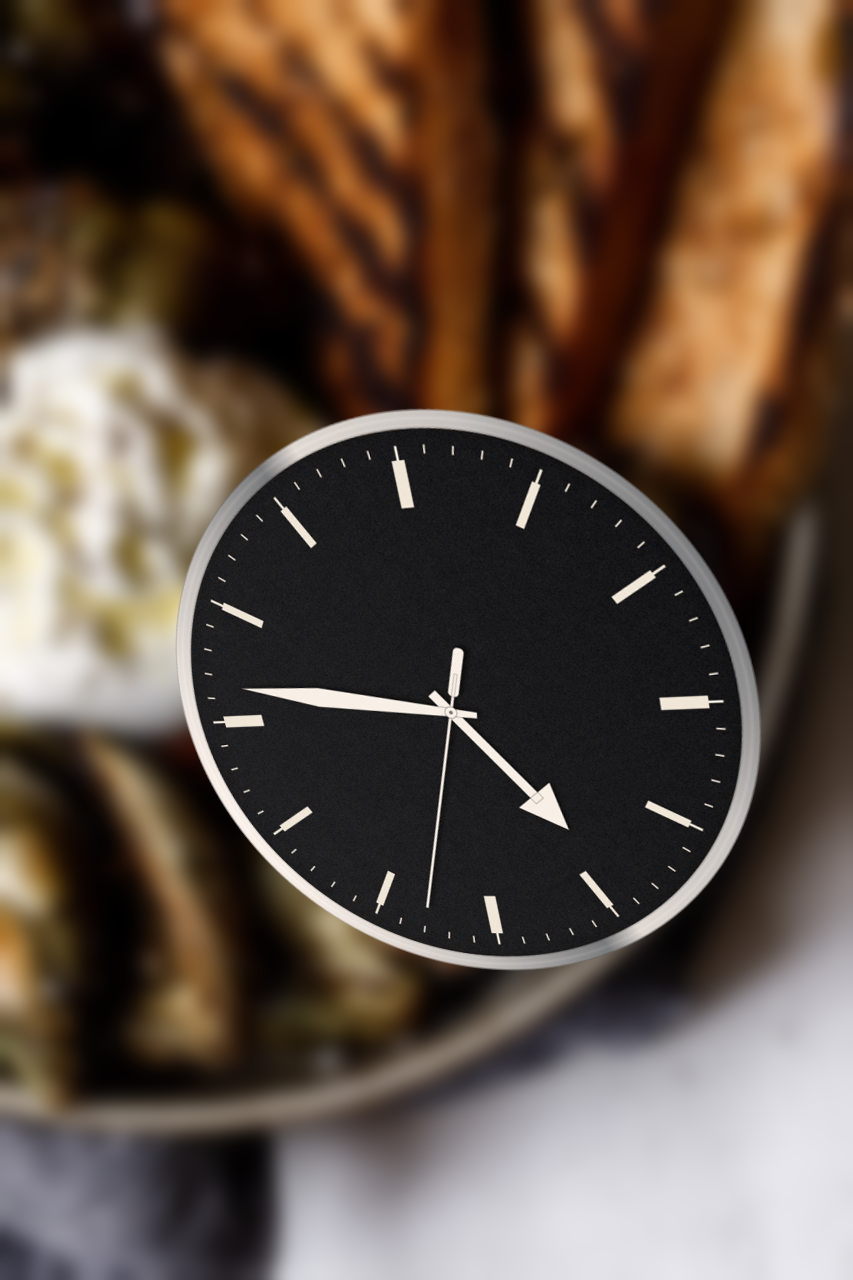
4:46:33
